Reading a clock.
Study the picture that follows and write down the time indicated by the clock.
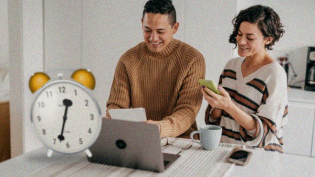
12:33
